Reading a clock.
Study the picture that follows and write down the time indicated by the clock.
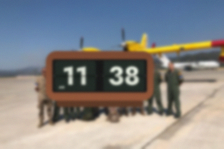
11:38
